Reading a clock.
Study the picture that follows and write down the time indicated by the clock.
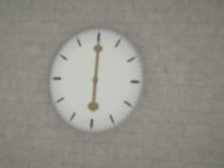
6:00
